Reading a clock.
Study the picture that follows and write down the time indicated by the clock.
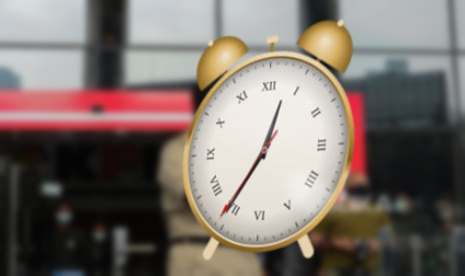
12:35:36
